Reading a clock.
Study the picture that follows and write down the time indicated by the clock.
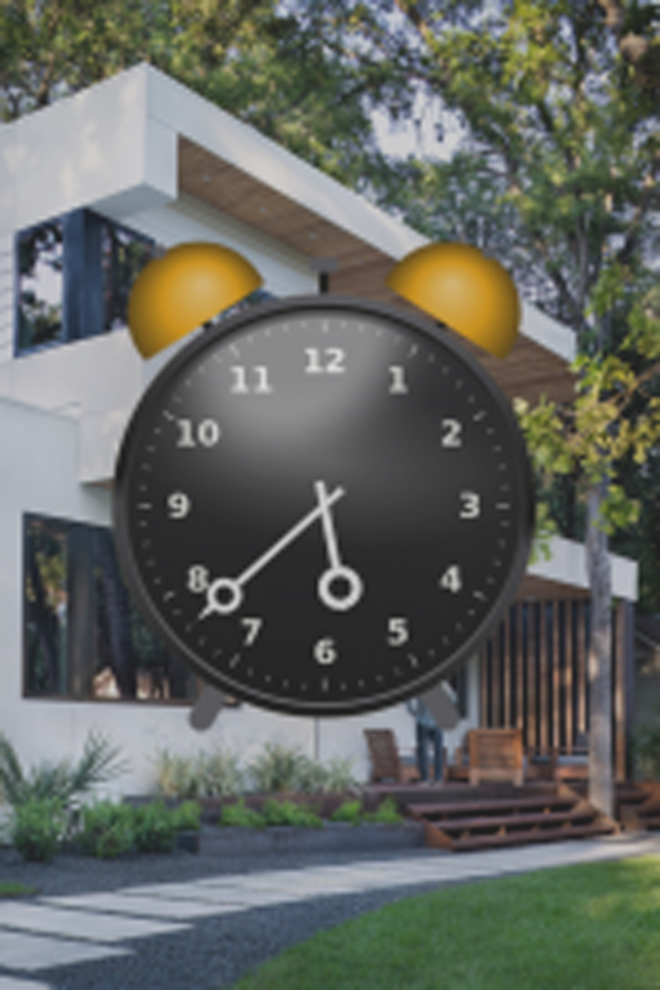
5:38
